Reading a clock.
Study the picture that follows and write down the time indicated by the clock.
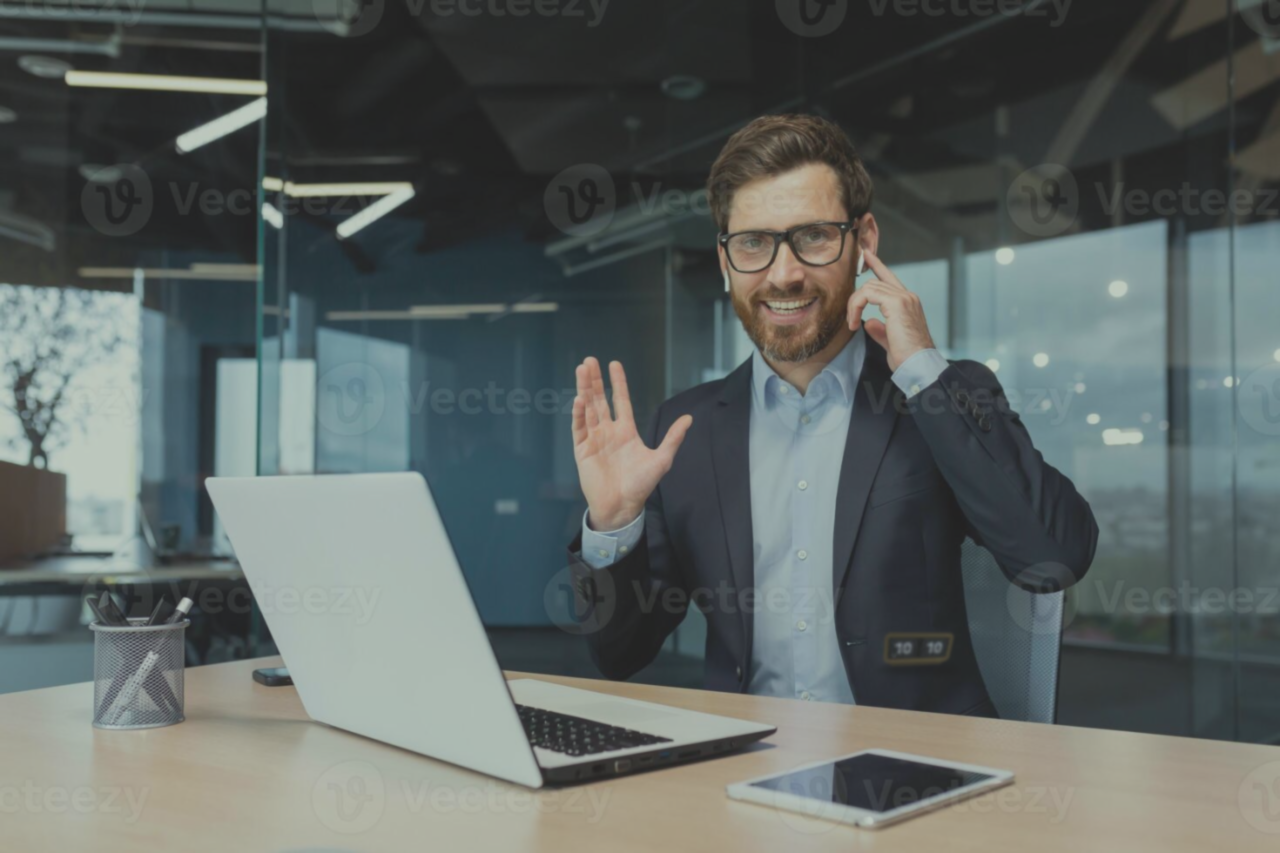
10:10
